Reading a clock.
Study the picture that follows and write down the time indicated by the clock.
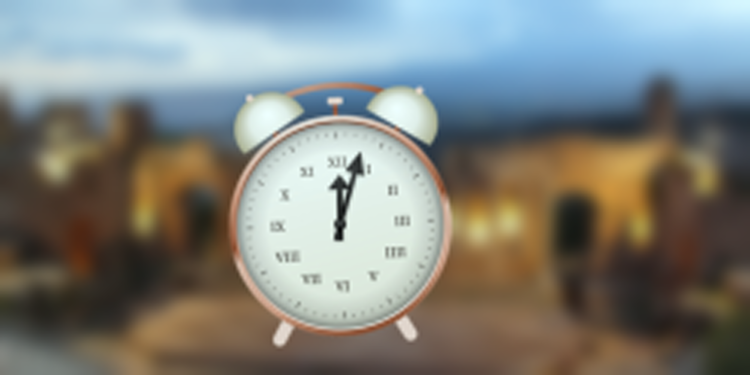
12:03
